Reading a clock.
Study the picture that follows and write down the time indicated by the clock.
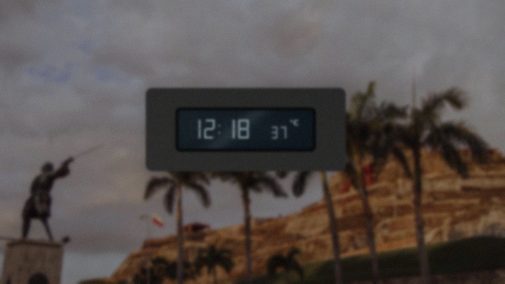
12:18
